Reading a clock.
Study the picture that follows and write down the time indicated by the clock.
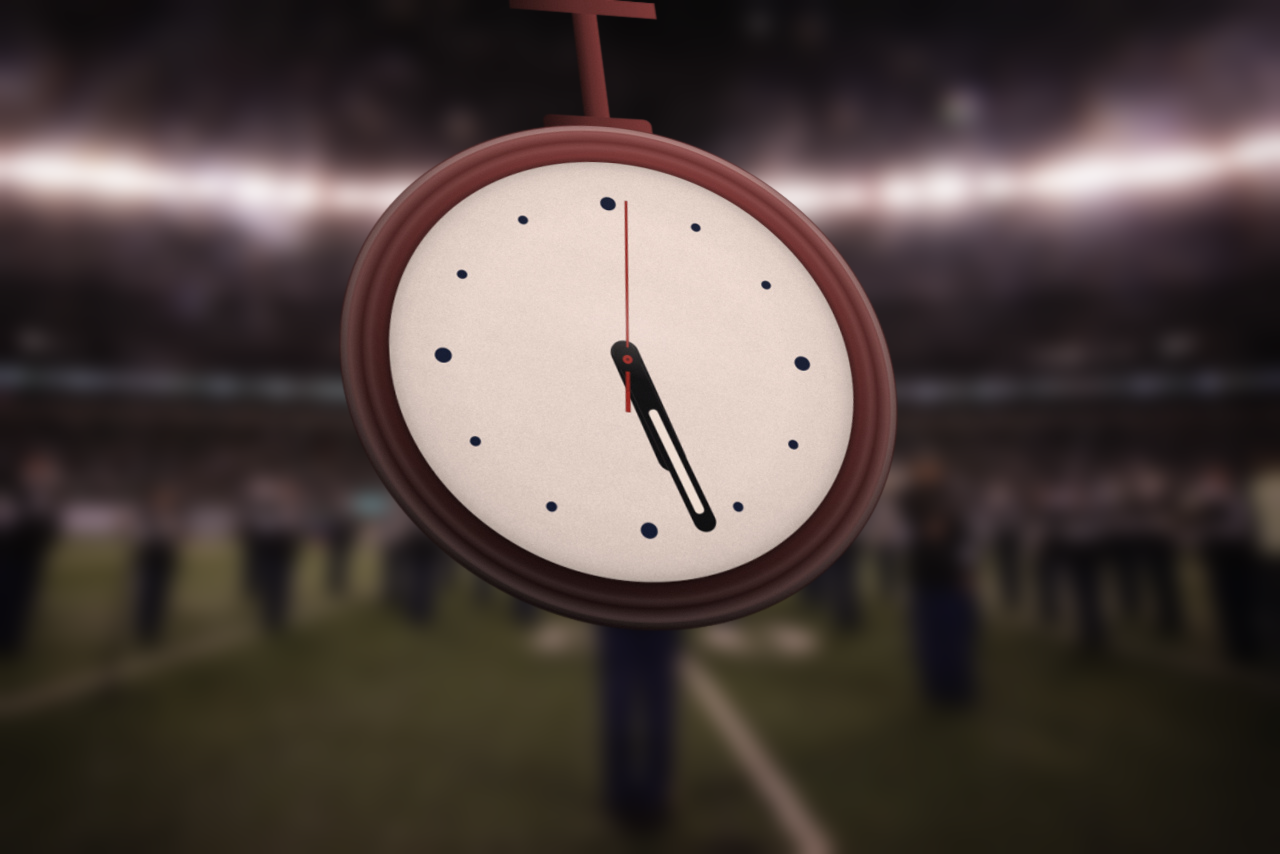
5:27:01
